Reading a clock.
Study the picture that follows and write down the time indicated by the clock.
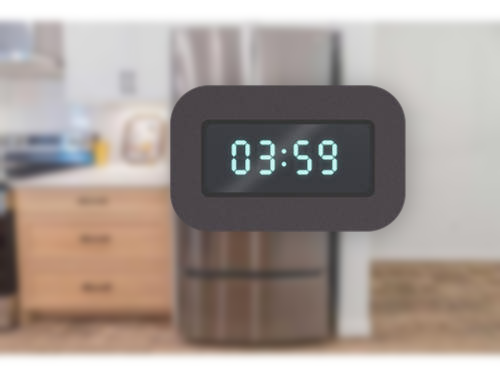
3:59
